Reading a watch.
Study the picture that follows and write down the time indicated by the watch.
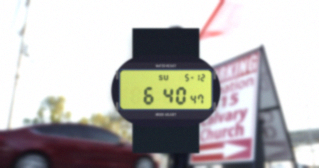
6:40:47
